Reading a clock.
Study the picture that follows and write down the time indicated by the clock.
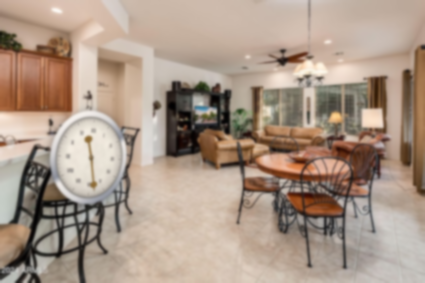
11:28
